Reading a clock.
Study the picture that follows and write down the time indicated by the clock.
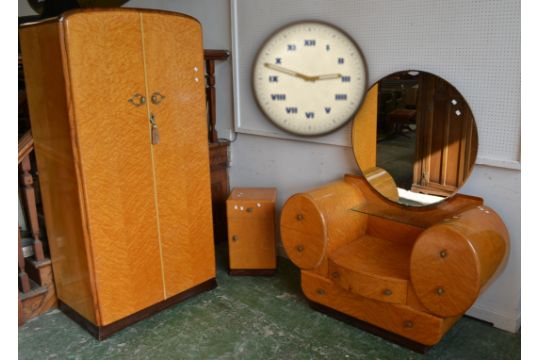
2:48
